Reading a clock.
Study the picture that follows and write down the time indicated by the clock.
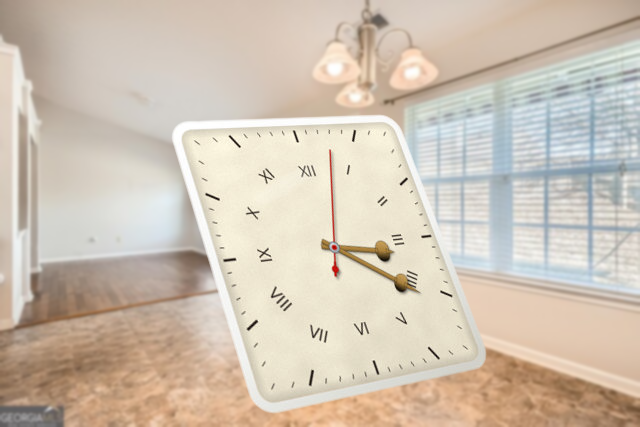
3:21:03
